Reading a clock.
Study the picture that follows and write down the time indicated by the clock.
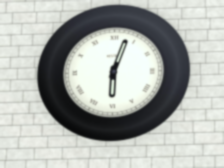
6:03
